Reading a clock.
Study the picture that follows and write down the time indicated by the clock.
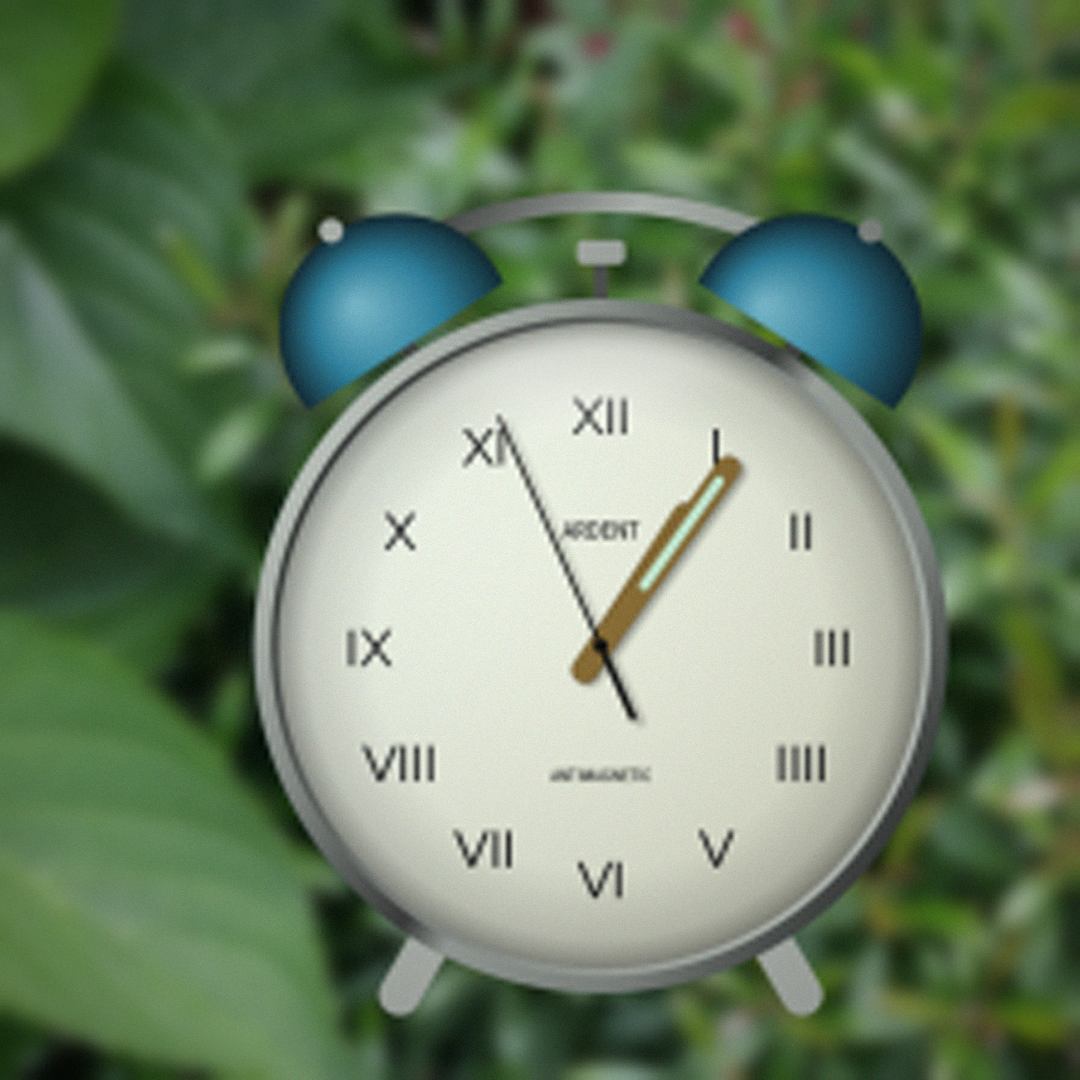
1:05:56
